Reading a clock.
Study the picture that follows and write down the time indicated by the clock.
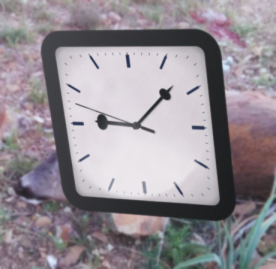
9:07:48
